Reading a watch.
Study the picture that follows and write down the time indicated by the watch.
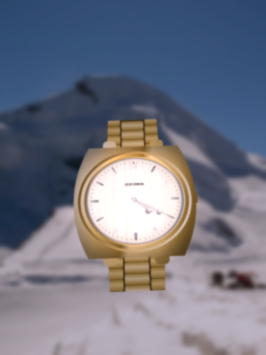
4:20
